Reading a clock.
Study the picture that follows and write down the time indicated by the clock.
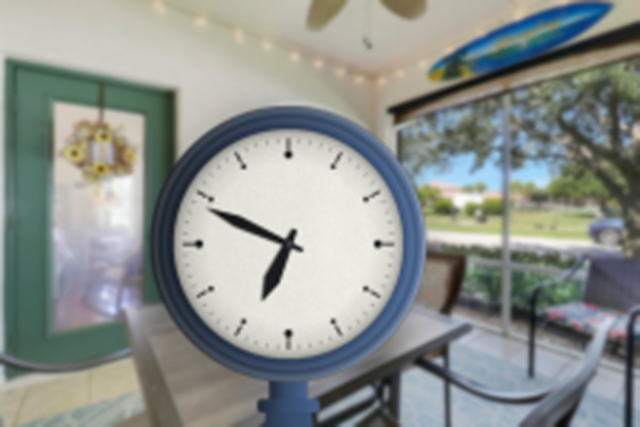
6:49
